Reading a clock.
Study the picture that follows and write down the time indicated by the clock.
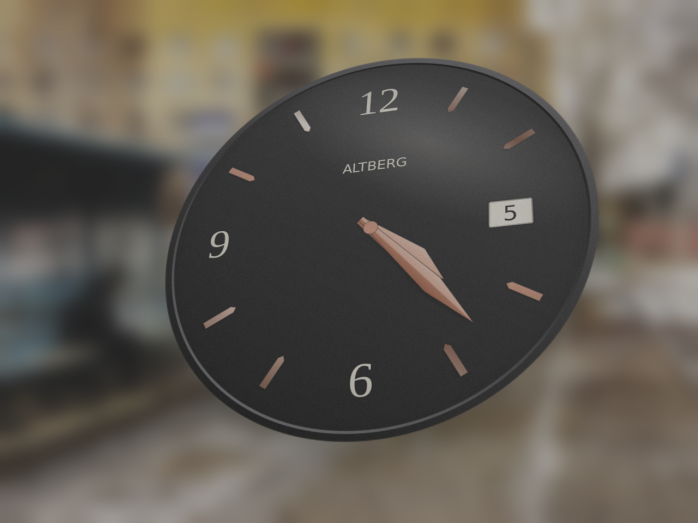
4:23
